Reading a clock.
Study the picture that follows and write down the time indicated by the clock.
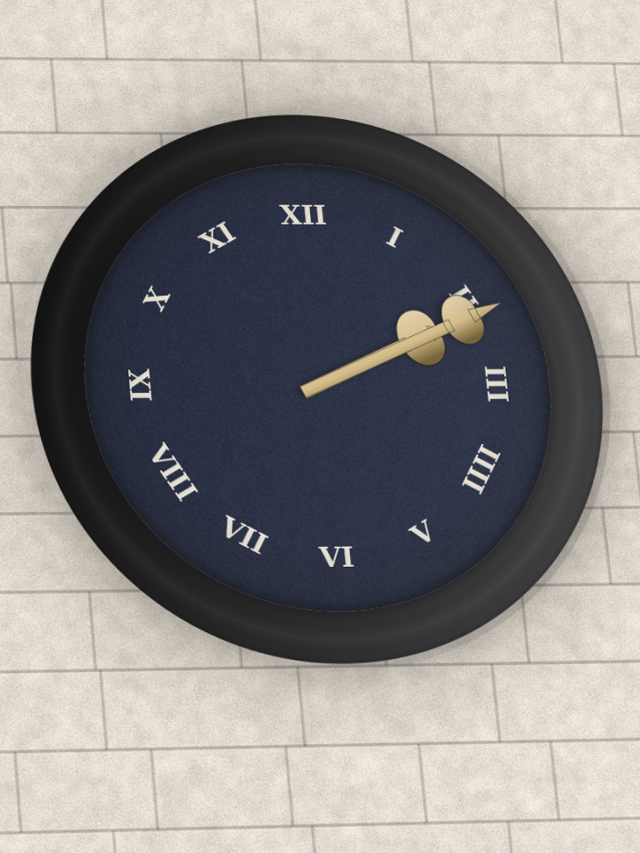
2:11
